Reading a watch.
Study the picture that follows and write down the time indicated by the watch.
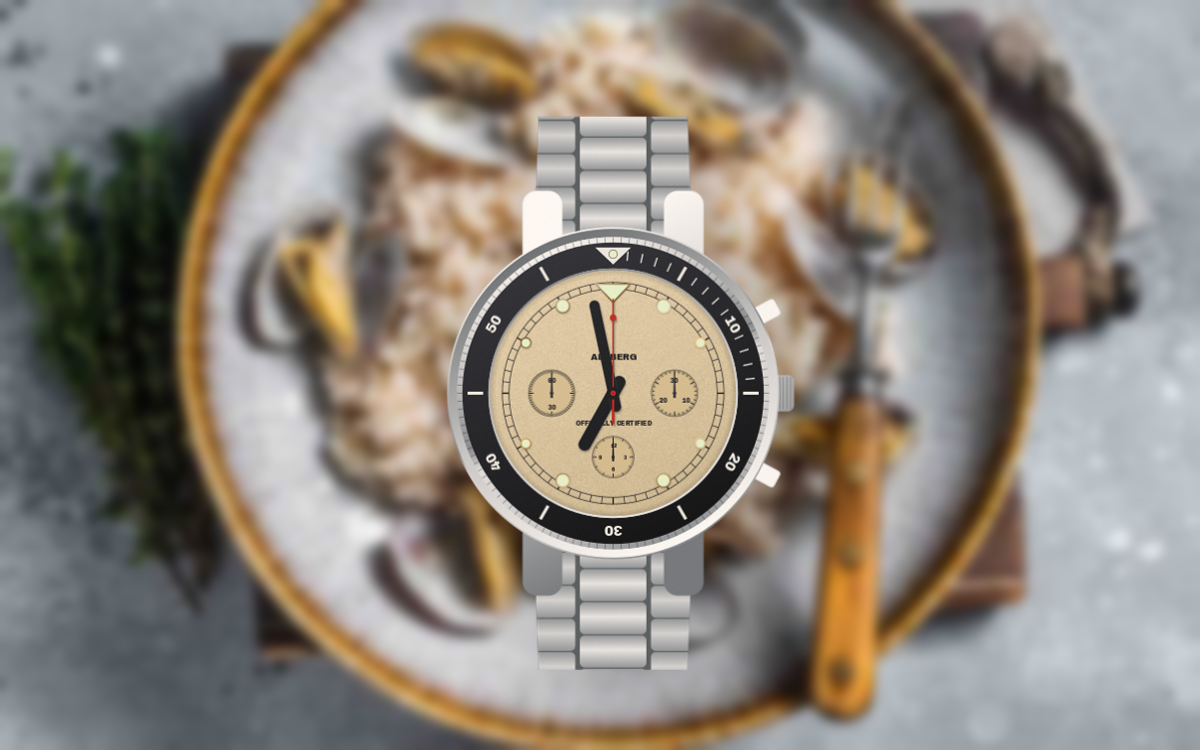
6:58
